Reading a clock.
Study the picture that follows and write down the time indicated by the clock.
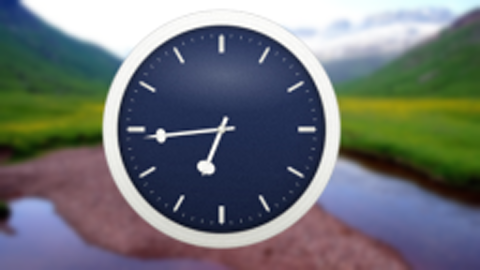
6:44
